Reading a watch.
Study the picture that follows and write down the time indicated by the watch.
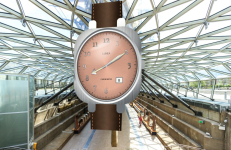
8:10
